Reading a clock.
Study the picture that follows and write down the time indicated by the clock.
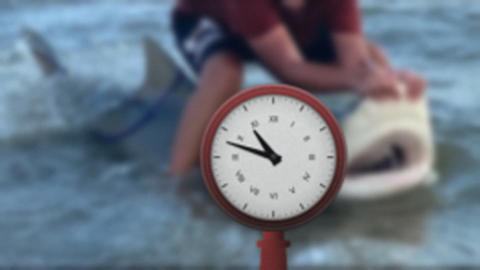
10:48
